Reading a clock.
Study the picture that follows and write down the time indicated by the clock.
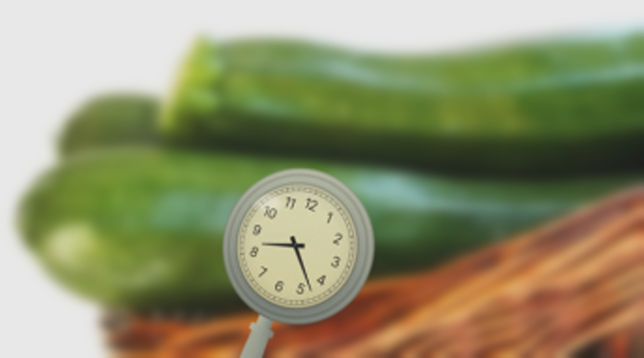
8:23
